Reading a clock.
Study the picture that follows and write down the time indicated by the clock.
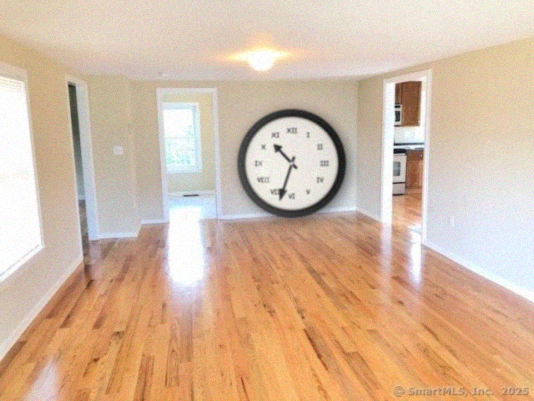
10:33
